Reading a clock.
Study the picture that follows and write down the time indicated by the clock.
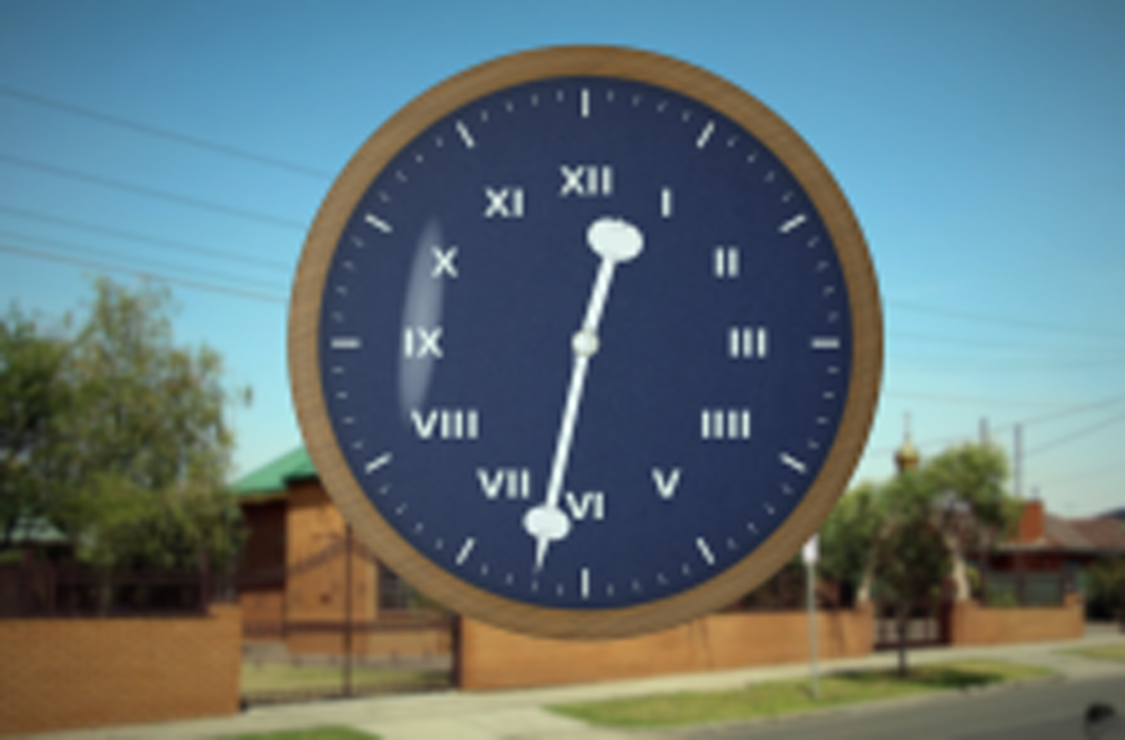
12:32
